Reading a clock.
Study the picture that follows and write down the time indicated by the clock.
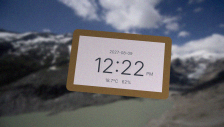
12:22
